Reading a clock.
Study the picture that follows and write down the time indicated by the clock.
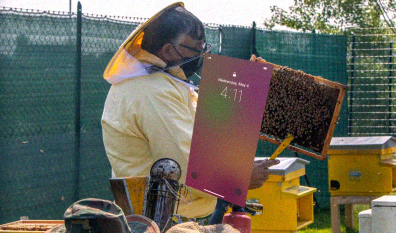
4:11
